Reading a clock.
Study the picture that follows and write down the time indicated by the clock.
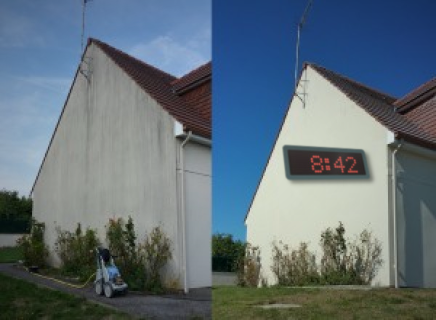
8:42
